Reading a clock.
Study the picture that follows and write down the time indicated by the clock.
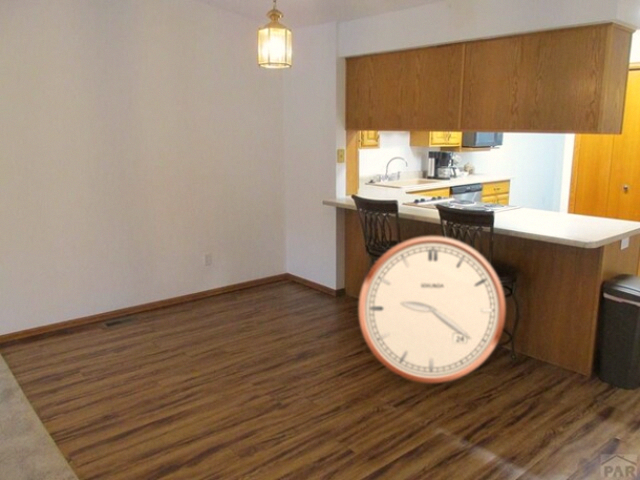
9:21
